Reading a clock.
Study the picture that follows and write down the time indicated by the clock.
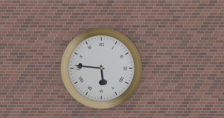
5:46
